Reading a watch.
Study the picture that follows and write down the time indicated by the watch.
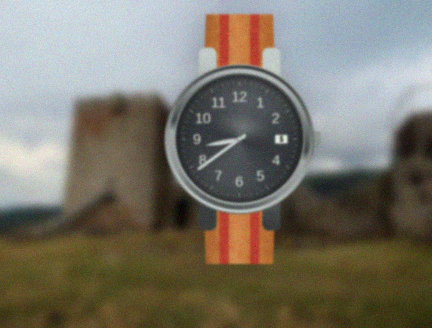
8:39
